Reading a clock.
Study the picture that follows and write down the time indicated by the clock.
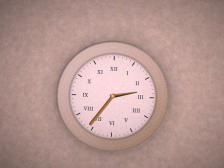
2:36
